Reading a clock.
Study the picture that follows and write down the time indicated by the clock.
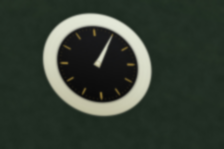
1:05
